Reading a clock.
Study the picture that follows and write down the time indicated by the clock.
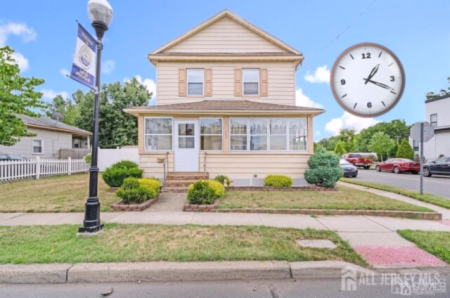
1:19
